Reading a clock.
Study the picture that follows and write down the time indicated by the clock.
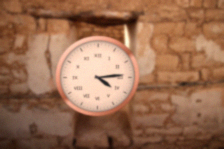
4:14
